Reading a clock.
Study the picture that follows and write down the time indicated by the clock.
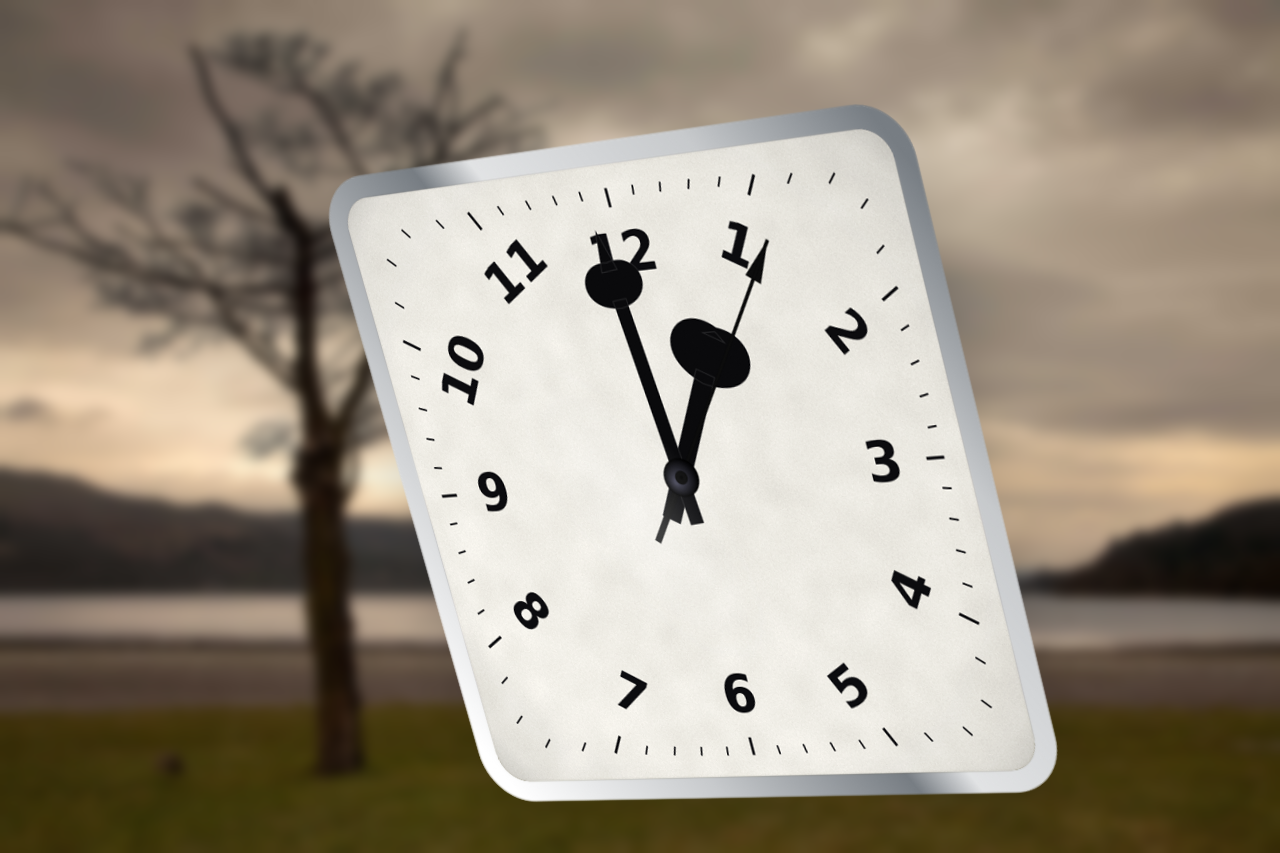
12:59:06
